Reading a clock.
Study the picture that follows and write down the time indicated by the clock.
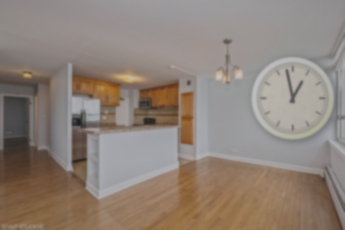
12:58
